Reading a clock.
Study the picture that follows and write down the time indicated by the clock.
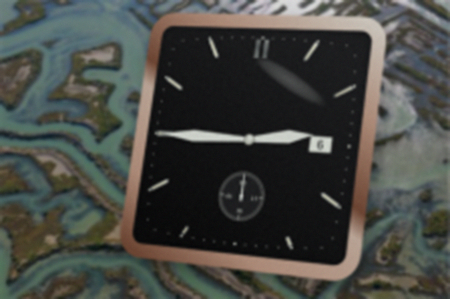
2:45
